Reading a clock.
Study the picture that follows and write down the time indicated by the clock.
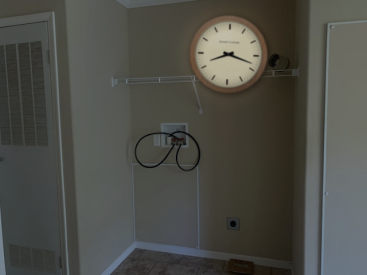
8:18
